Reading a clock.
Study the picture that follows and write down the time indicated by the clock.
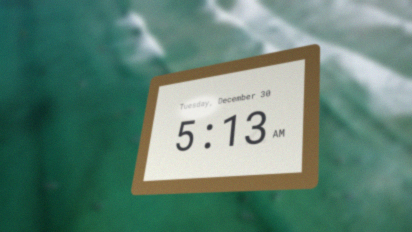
5:13
